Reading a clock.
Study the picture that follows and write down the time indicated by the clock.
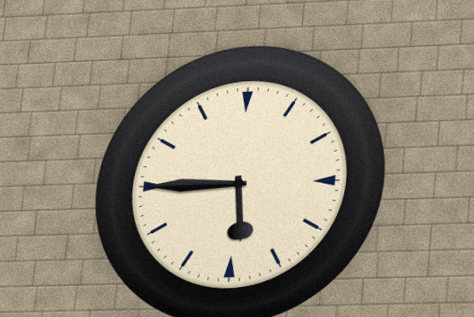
5:45
